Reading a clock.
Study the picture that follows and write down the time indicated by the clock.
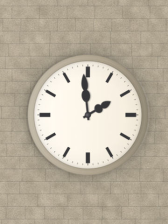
1:59
